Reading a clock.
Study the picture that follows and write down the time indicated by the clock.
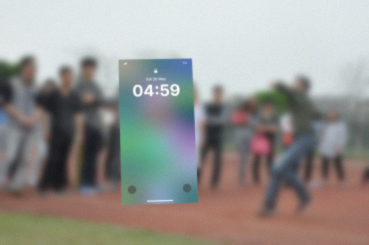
4:59
